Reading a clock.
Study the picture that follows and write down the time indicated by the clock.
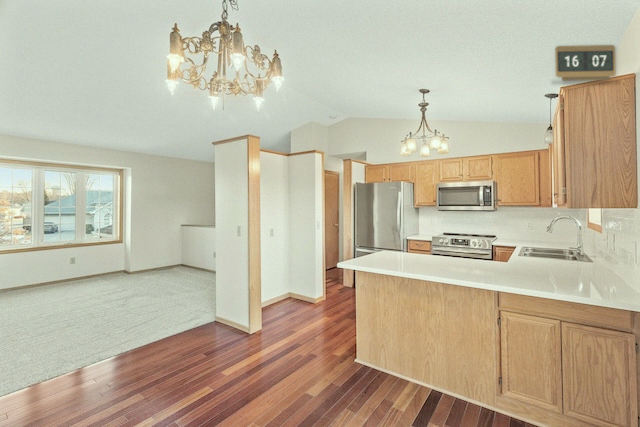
16:07
